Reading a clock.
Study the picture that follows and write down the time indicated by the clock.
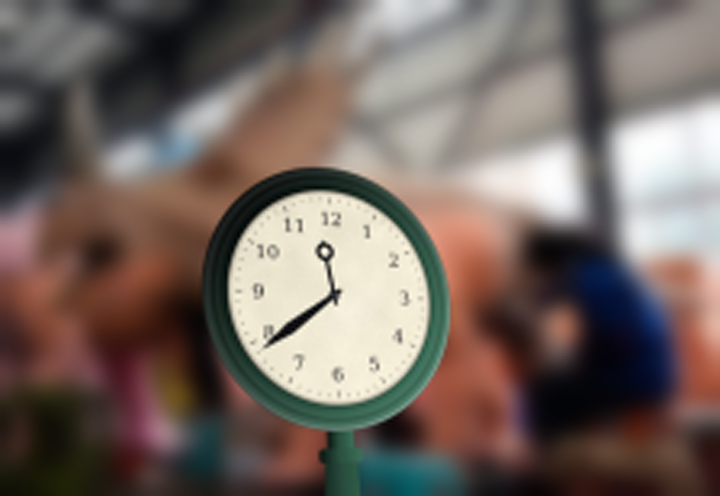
11:39
